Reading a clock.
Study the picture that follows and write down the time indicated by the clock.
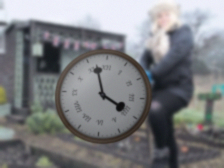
3:57
